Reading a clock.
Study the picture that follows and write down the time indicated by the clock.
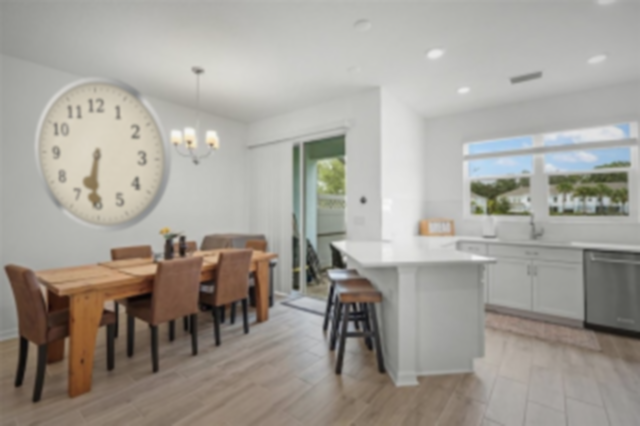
6:31
